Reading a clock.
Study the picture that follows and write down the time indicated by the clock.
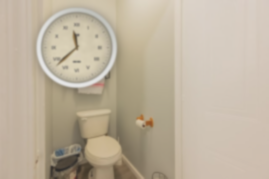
11:38
